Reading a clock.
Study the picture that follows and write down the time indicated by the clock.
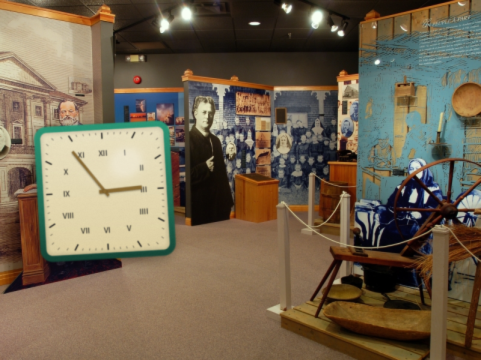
2:54
